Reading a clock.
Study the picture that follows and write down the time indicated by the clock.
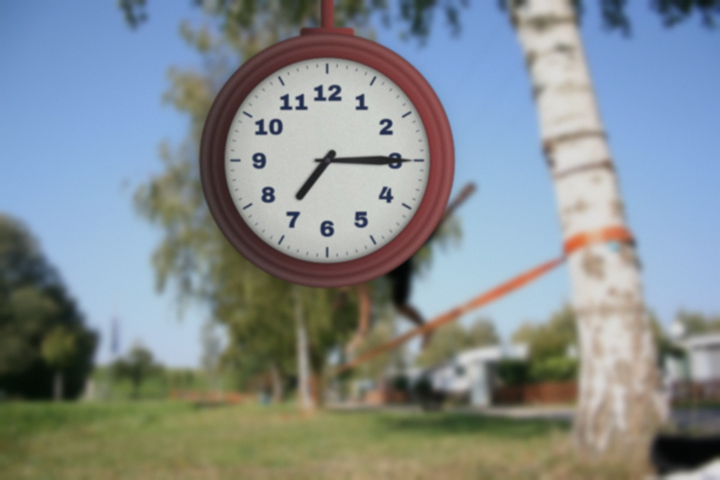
7:15
